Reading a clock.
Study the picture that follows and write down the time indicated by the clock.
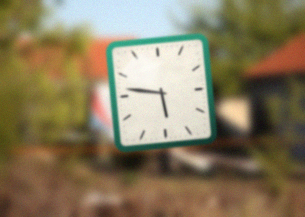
5:47
